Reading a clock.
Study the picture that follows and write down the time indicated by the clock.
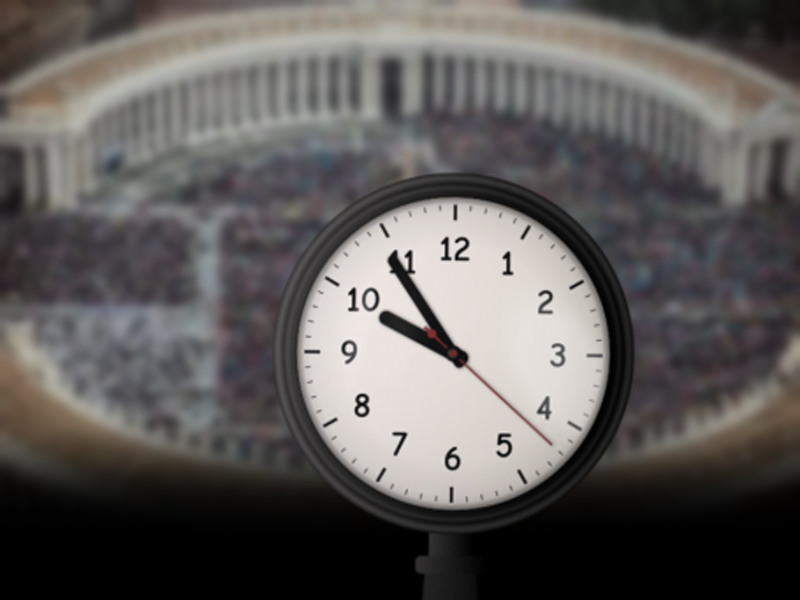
9:54:22
